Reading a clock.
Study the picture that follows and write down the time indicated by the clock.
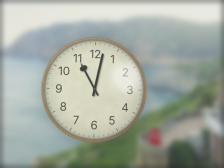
11:02
